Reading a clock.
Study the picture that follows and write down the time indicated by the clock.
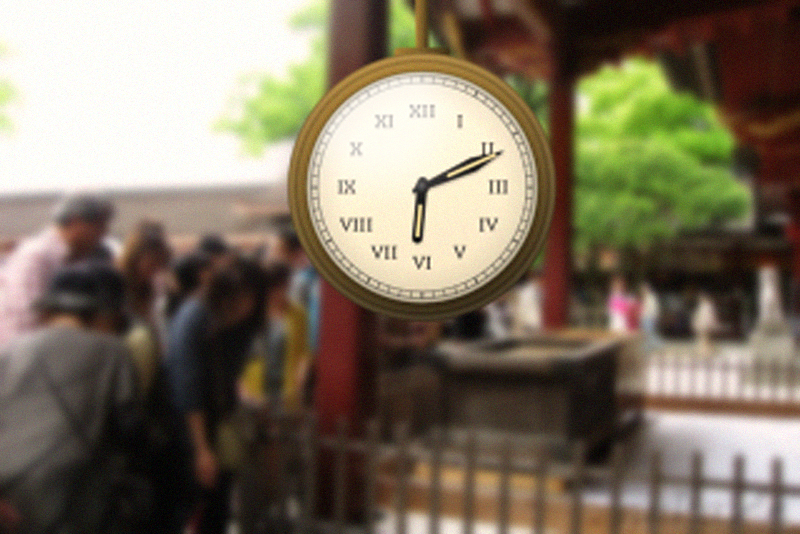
6:11
